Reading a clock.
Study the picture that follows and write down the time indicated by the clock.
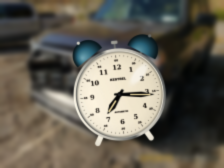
7:16
